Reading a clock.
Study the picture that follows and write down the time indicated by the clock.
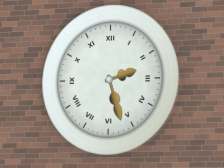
2:27
